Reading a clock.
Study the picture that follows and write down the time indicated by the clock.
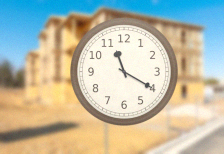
11:20
